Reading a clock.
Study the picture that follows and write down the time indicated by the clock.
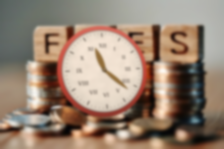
11:22
